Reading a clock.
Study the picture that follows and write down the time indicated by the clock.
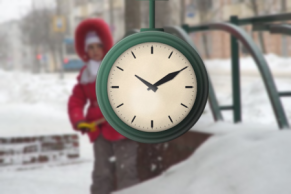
10:10
